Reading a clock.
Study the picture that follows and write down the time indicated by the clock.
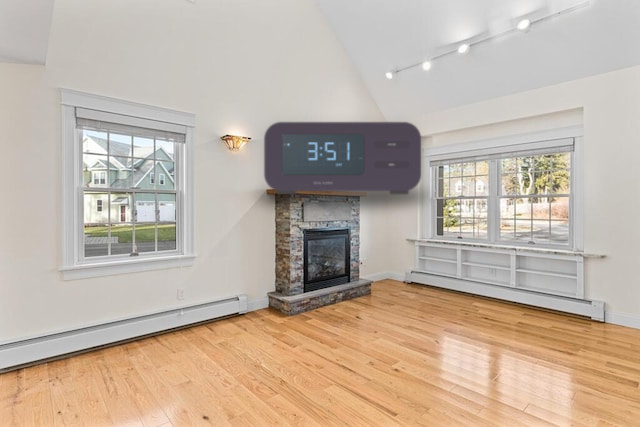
3:51
